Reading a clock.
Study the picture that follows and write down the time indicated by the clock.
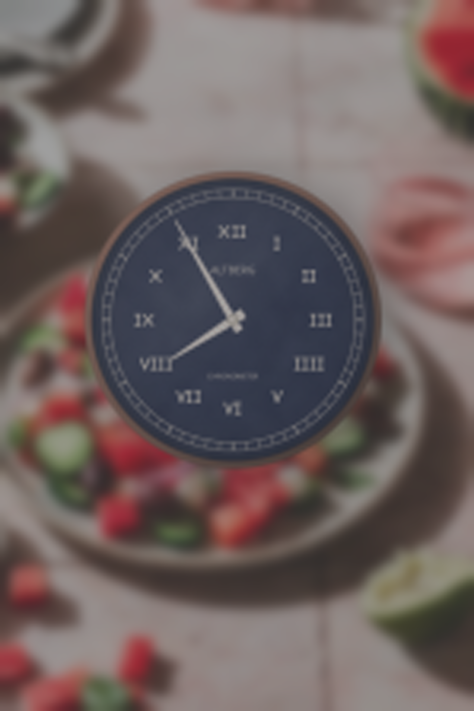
7:55
